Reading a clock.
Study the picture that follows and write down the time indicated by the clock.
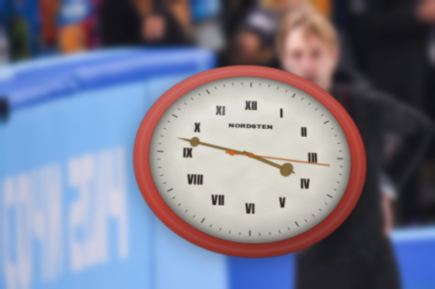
3:47:16
